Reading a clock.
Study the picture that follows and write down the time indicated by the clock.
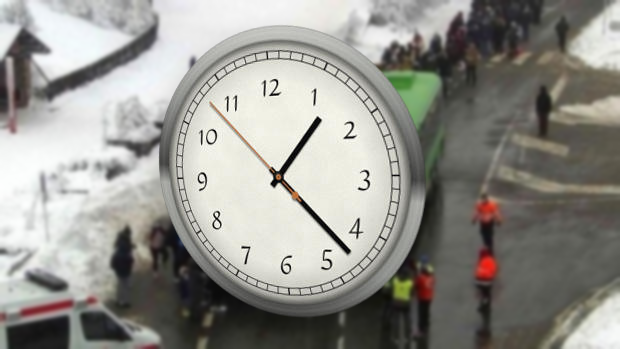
1:22:53
